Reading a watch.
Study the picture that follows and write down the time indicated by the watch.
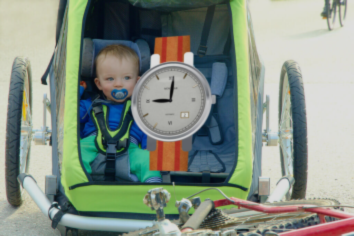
9:01
